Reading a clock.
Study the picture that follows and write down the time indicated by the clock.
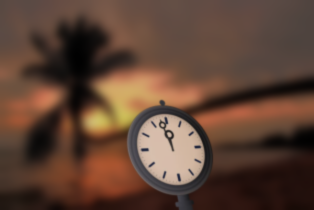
11:58
